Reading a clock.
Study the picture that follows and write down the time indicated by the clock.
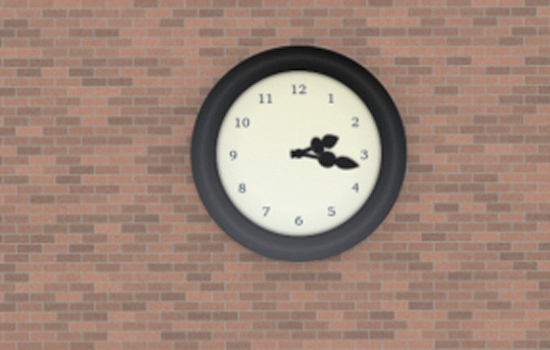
2:17
